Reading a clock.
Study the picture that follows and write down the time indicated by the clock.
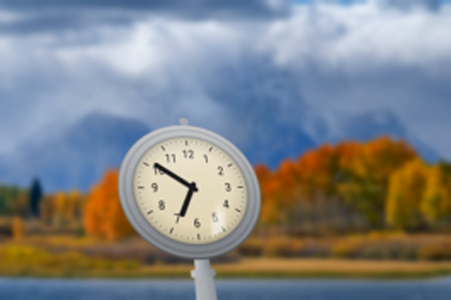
6:51
